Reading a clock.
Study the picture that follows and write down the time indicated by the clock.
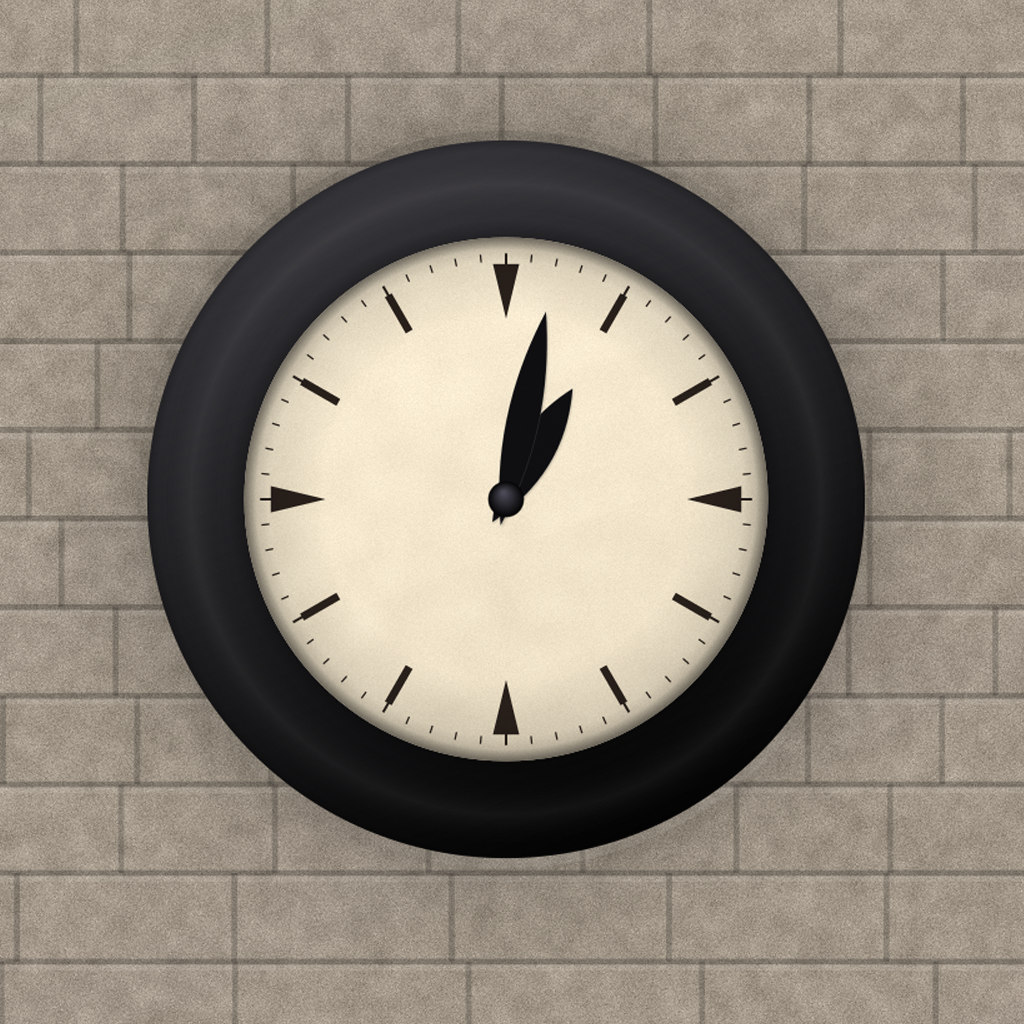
1:02
